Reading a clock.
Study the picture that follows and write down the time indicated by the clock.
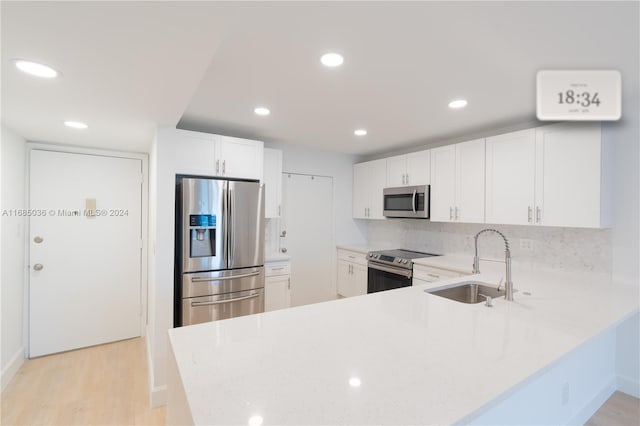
18:34
